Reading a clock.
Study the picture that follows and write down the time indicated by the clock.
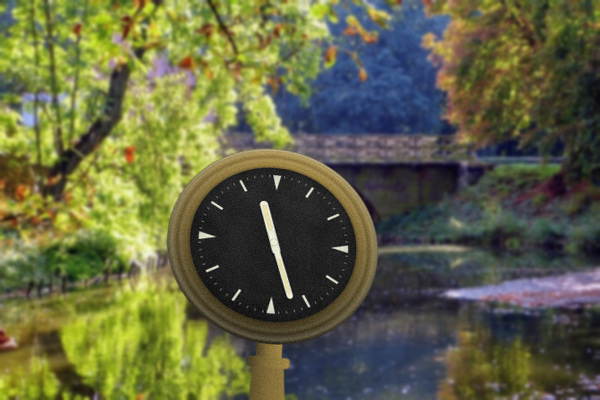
11:27
